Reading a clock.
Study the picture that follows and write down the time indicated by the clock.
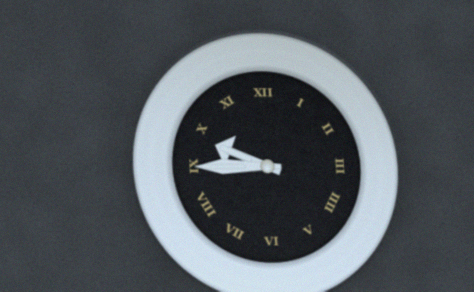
9:45
